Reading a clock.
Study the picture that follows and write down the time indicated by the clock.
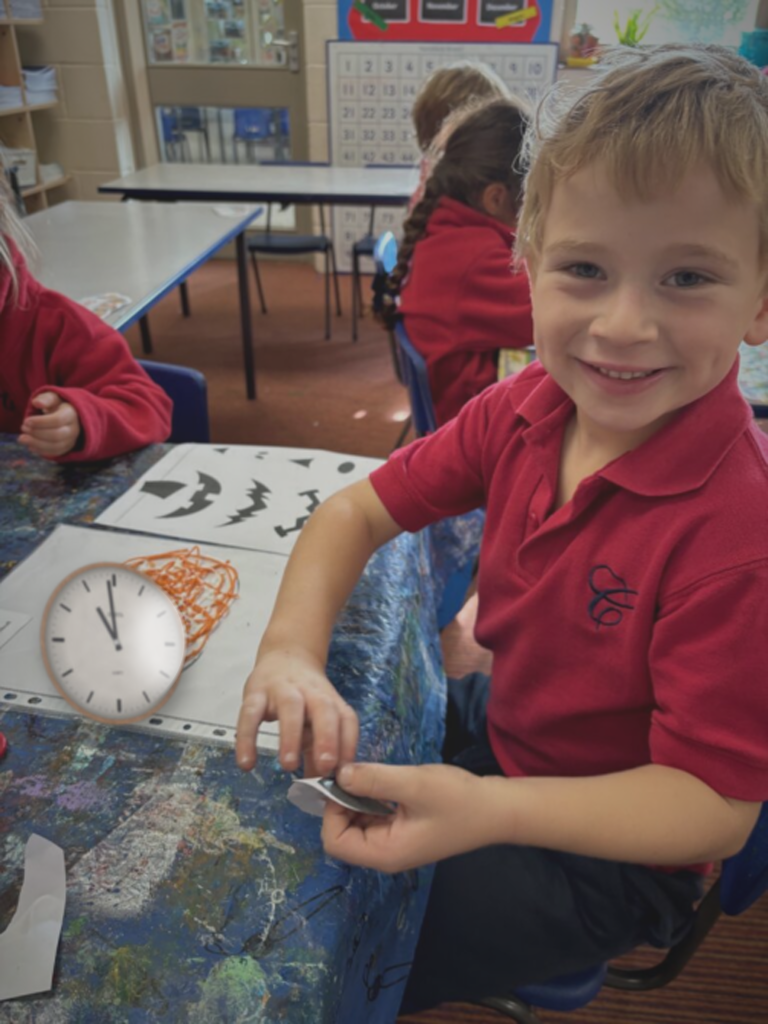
10:59
